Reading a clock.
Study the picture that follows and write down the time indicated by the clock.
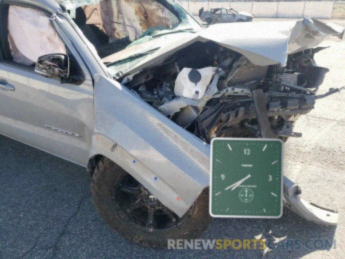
7:40
